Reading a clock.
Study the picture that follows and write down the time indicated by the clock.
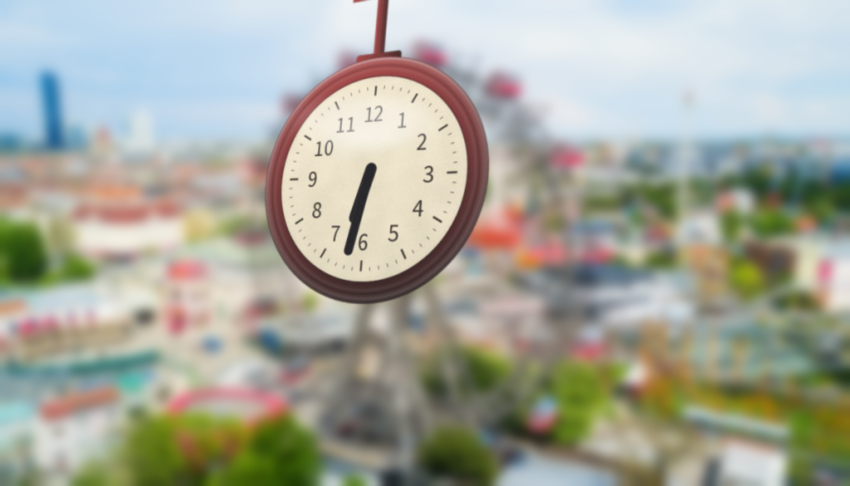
6:32
